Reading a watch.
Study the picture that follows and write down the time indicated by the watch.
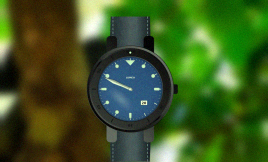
9:49
